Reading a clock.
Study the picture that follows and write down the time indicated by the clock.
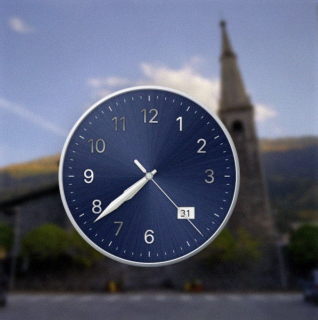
7:38:23
